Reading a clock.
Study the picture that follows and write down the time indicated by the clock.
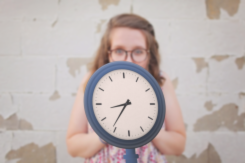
8:36
